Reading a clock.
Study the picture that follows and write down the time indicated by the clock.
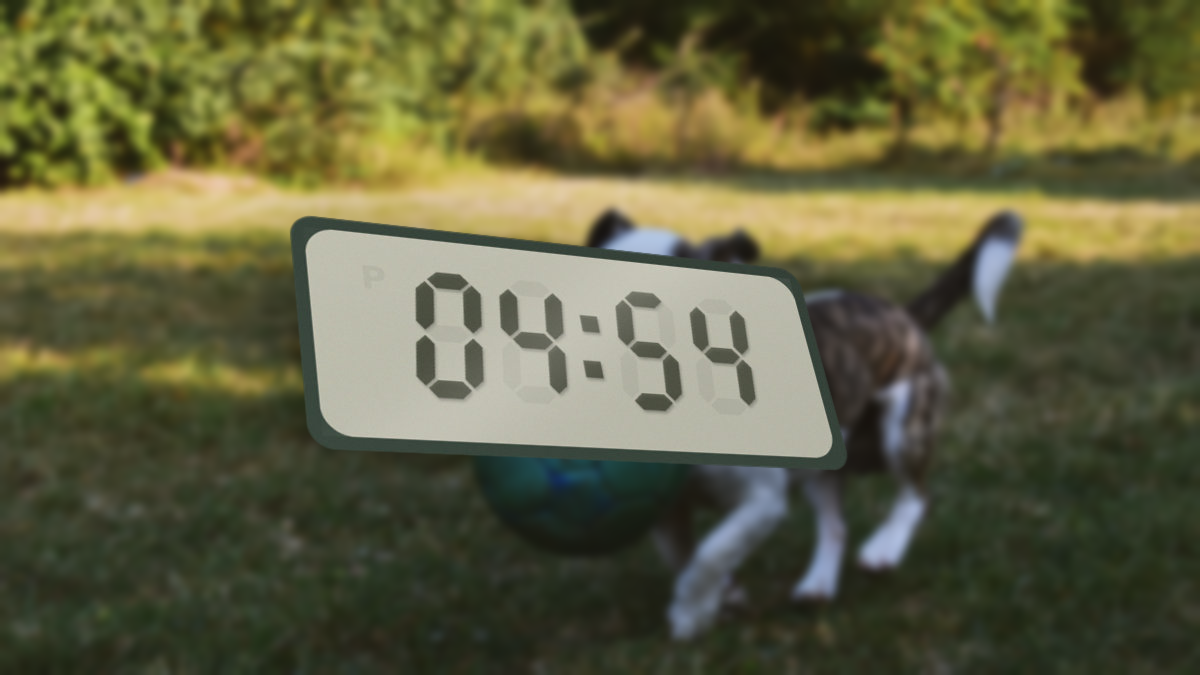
4:54
